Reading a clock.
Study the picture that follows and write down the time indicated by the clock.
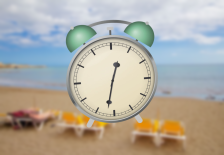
12:32
